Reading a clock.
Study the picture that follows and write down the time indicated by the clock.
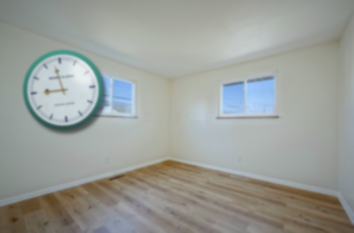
8:58
